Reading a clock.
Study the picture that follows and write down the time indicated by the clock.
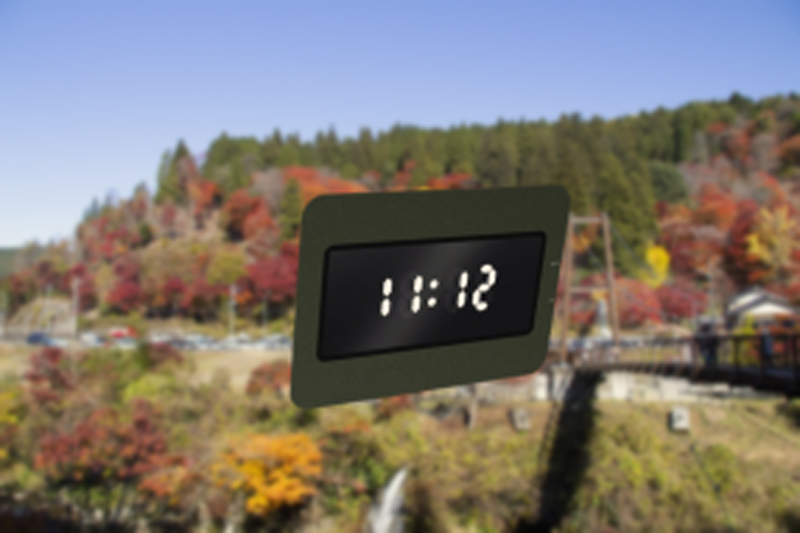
11:12
